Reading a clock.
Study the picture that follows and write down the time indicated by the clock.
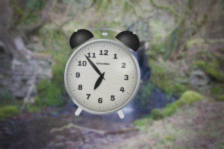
6:53
